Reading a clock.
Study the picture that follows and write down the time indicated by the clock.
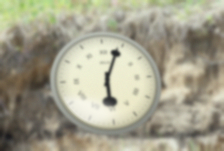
6:04
